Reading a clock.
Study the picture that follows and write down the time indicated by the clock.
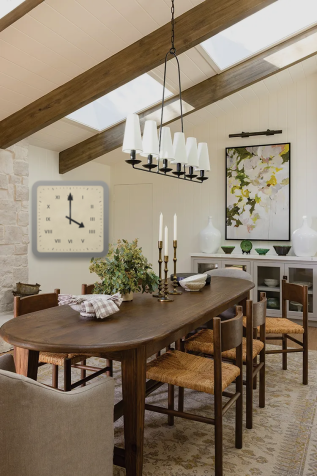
4:00
